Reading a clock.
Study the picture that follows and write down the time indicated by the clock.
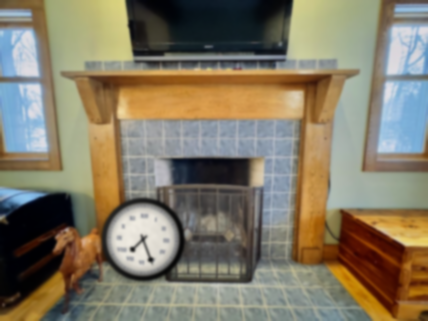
7:26
